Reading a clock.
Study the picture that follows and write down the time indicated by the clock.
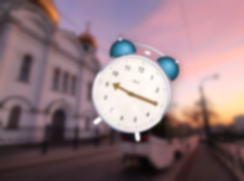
9:15
